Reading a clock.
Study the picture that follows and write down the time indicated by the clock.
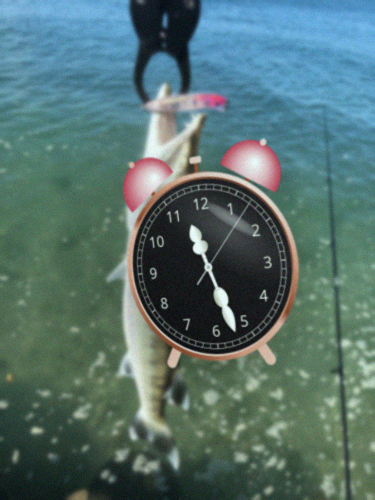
11:27:07
